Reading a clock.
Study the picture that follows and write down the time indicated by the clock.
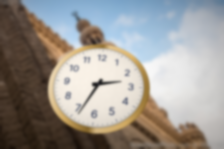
2:34
